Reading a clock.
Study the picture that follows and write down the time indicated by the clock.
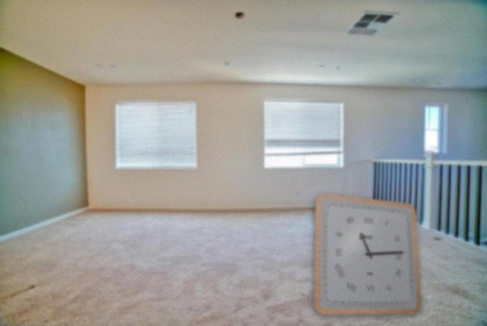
11:14
